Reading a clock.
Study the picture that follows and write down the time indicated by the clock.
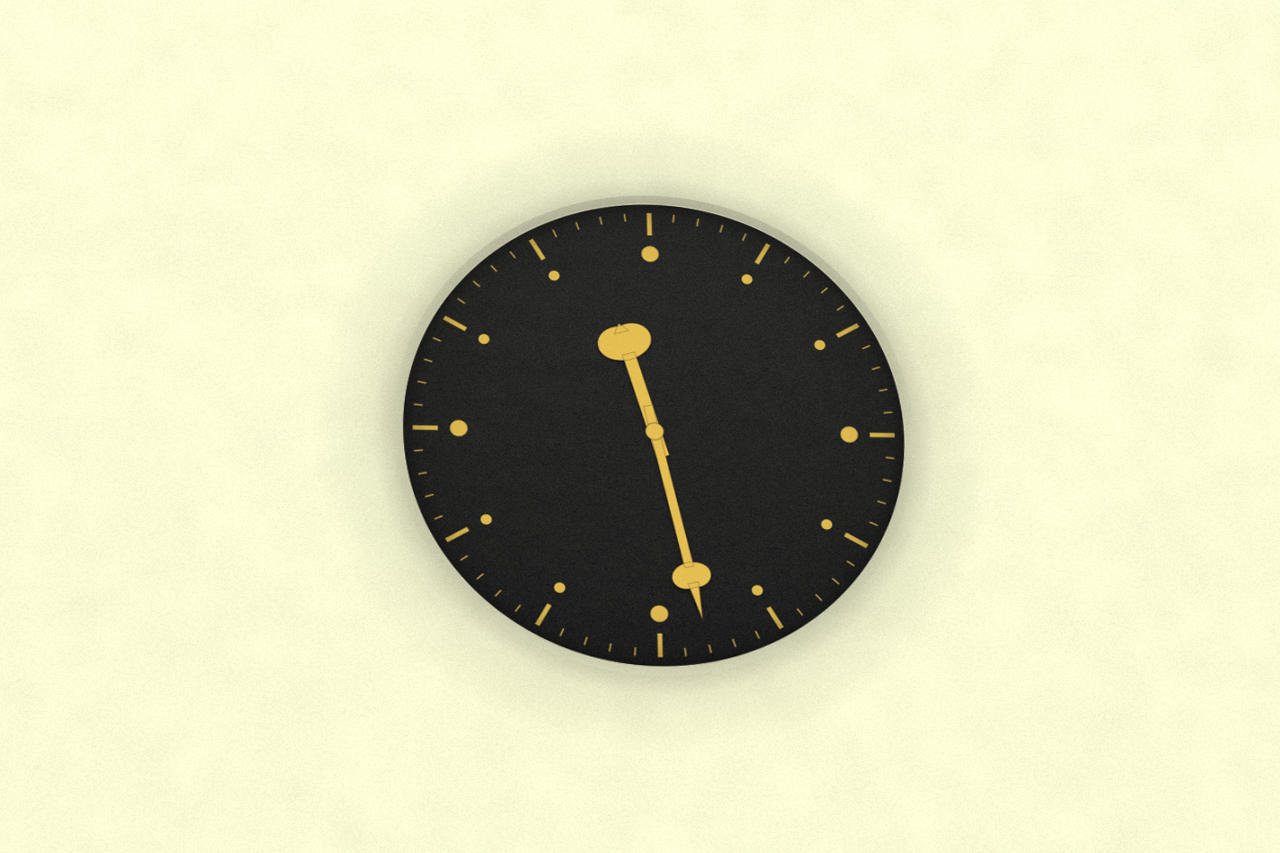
11:28
